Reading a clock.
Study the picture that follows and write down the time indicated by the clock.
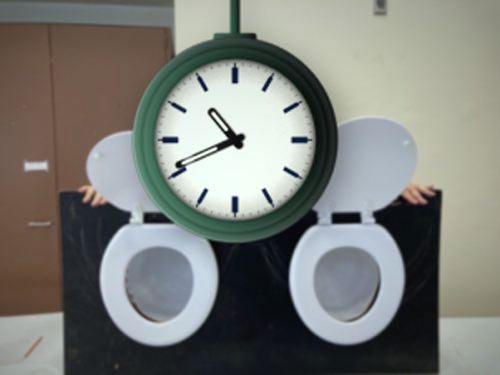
10:41
